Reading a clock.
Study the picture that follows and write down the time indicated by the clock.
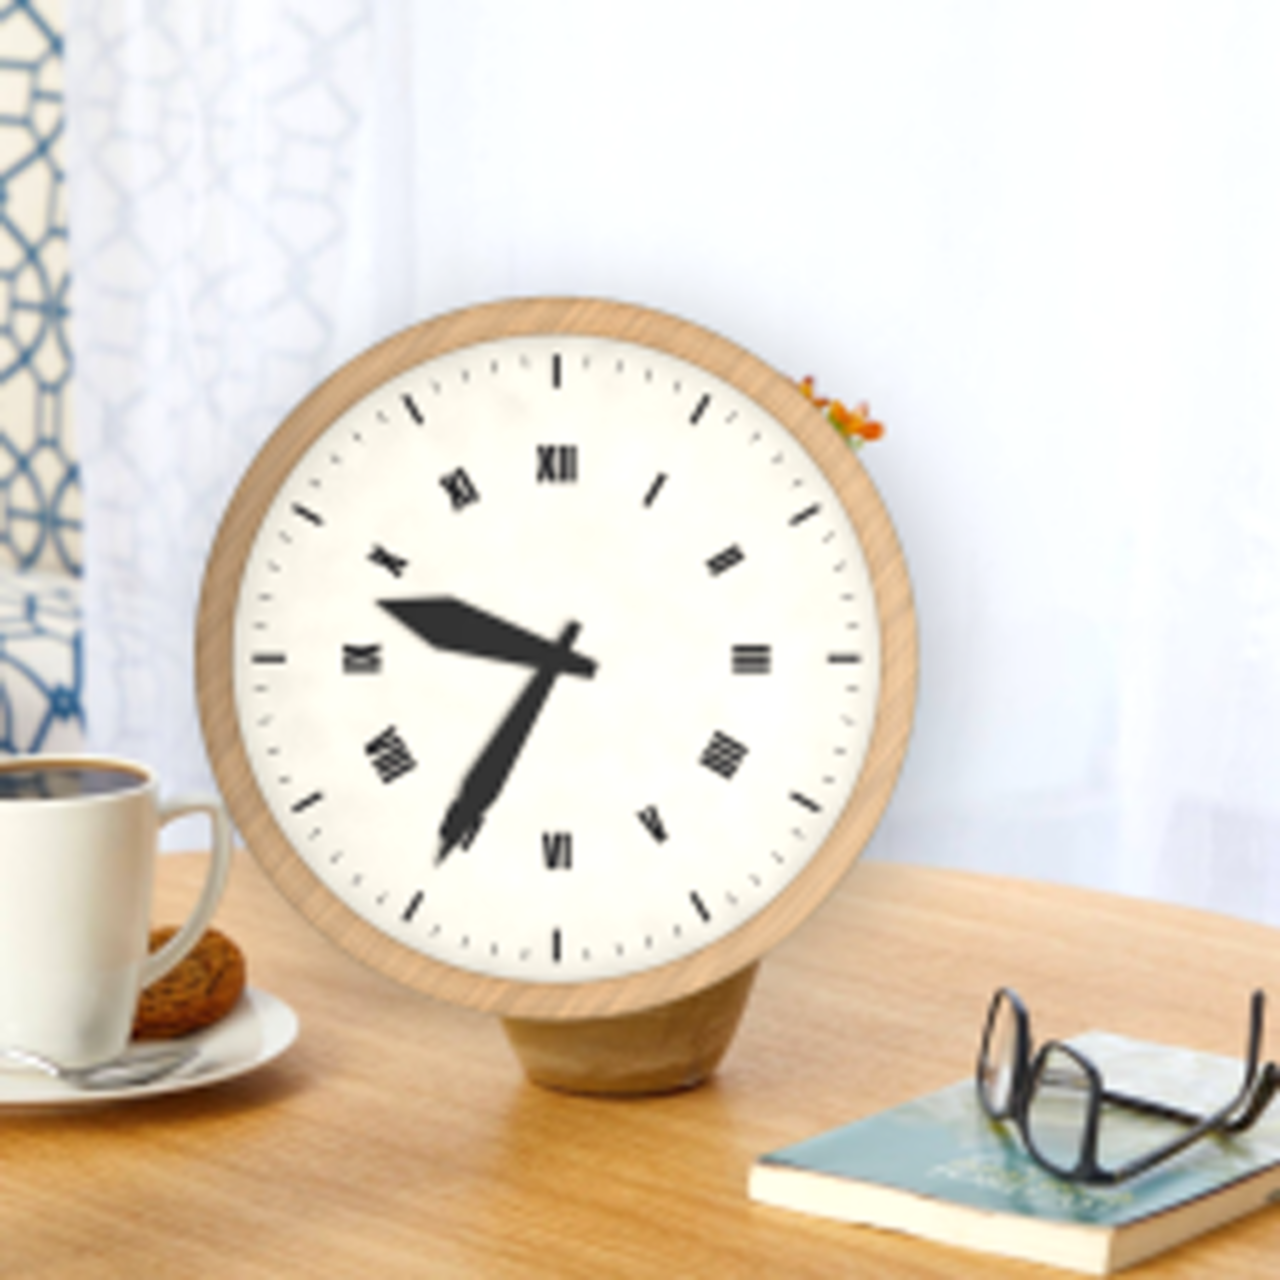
9:35
